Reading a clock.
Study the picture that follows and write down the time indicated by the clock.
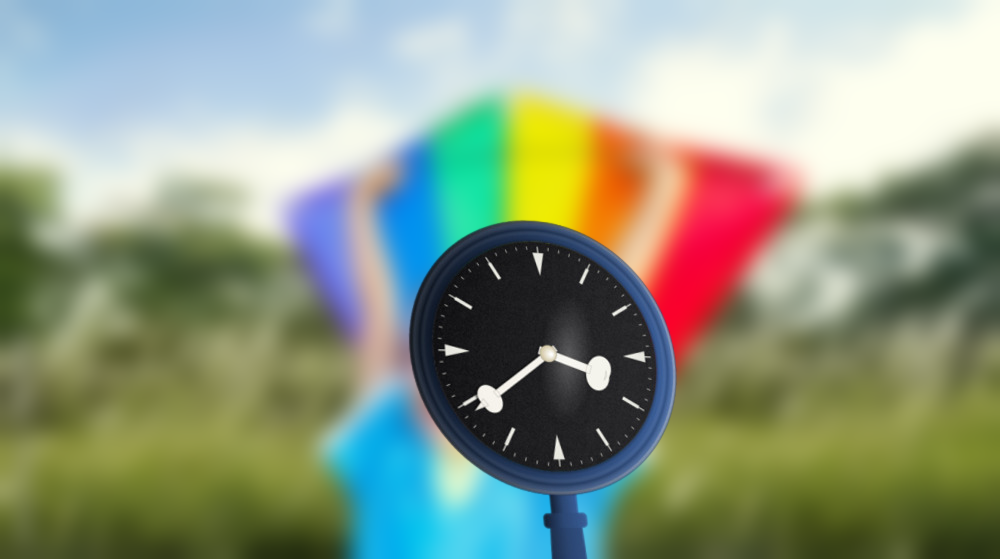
3:39
